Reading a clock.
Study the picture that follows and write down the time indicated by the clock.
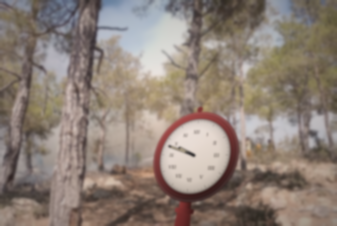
9:48
